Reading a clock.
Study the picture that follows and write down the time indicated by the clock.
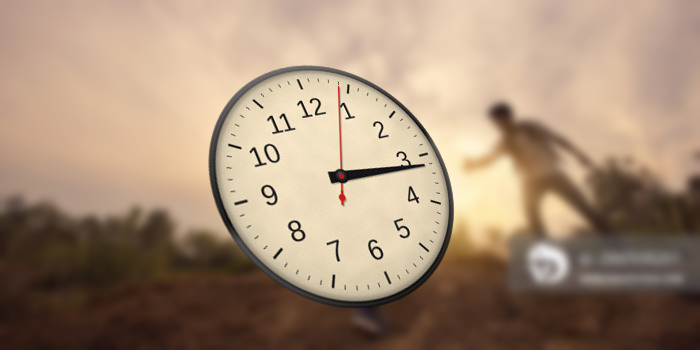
3:16:04
